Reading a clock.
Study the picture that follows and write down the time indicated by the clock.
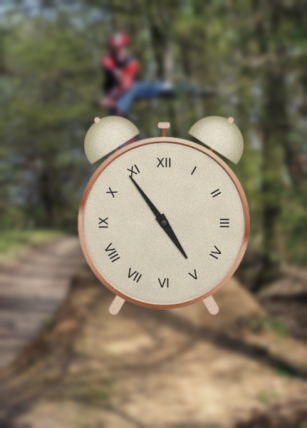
4:54
